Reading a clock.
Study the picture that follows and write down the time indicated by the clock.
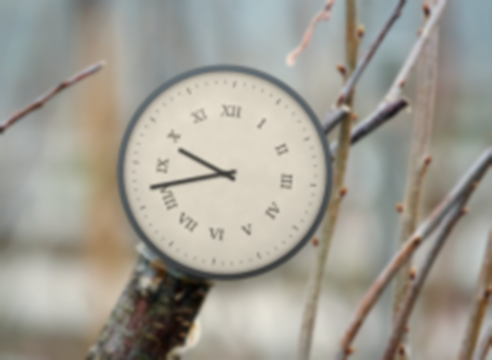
9:42
